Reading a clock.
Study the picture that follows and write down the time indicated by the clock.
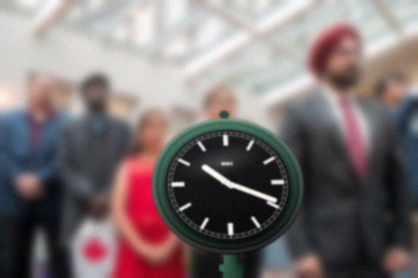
10:19
